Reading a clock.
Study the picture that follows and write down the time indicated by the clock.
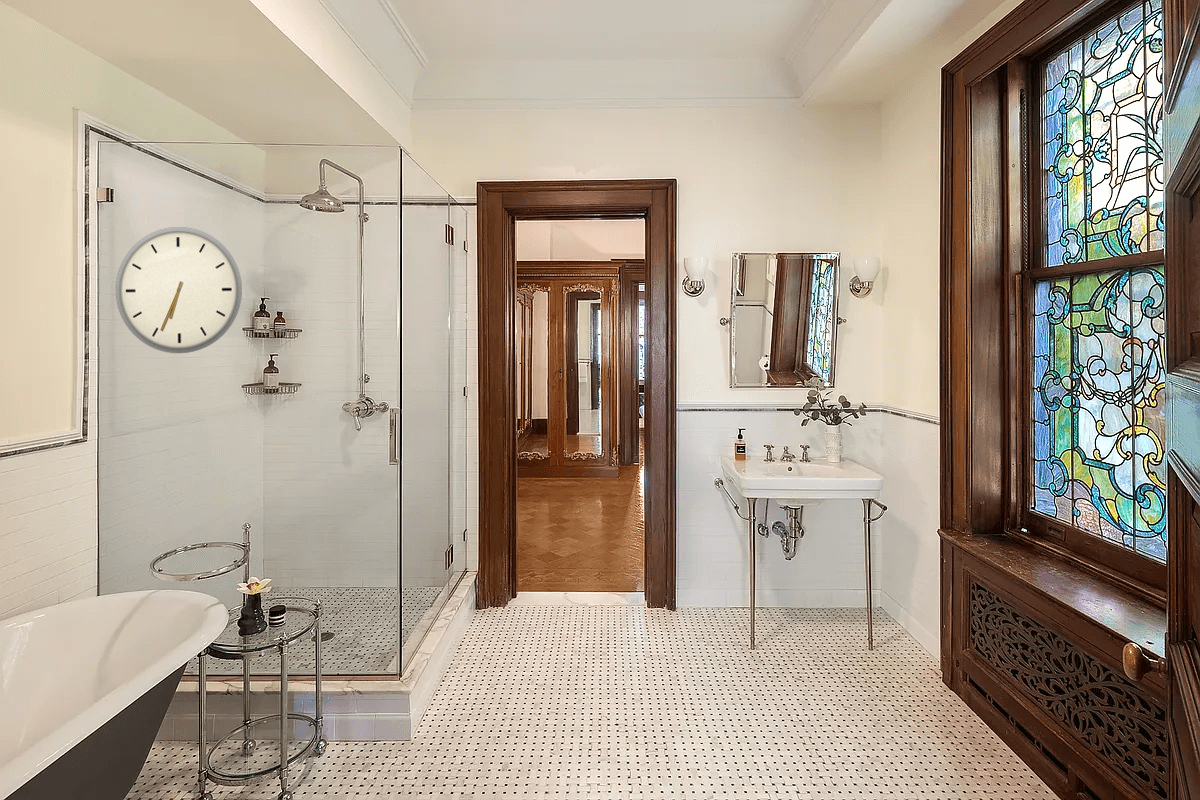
6:34
